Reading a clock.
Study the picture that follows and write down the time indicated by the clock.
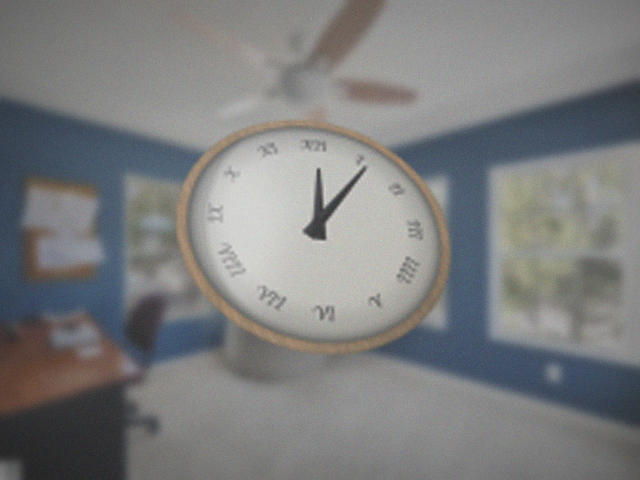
12:06
